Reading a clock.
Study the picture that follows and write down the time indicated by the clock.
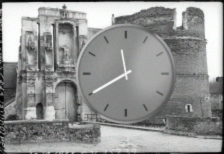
11:40
